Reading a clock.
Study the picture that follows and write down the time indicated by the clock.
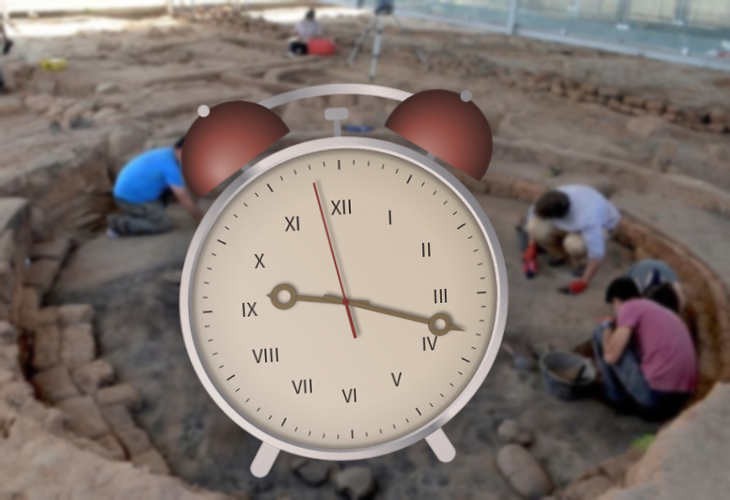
9:17:58
